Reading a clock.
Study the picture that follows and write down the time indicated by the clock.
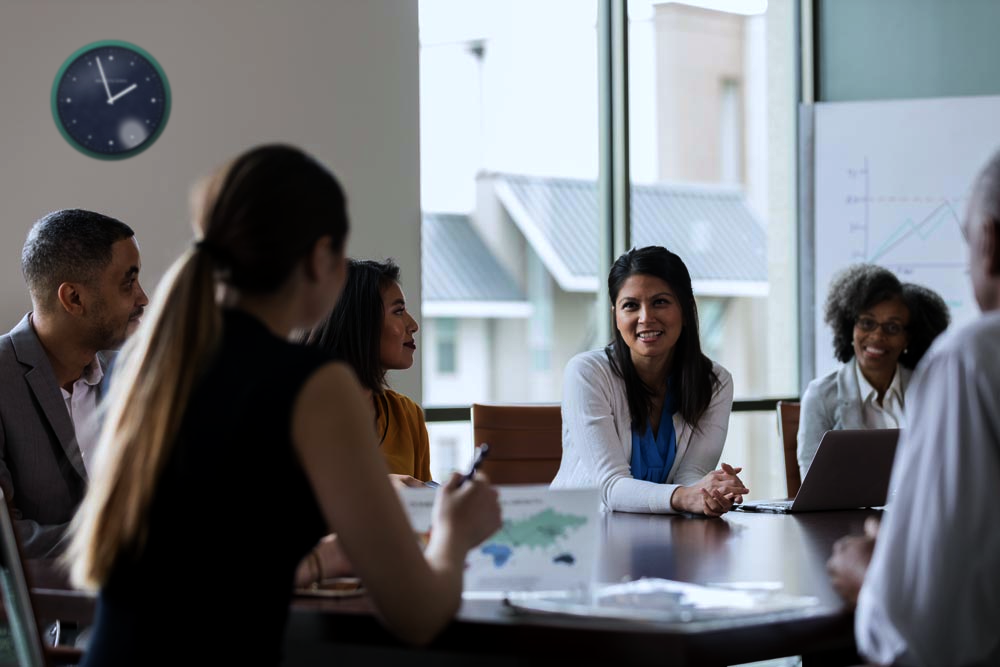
1:57
